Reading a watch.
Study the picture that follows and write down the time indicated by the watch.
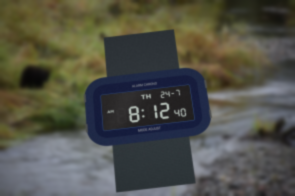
8:12
